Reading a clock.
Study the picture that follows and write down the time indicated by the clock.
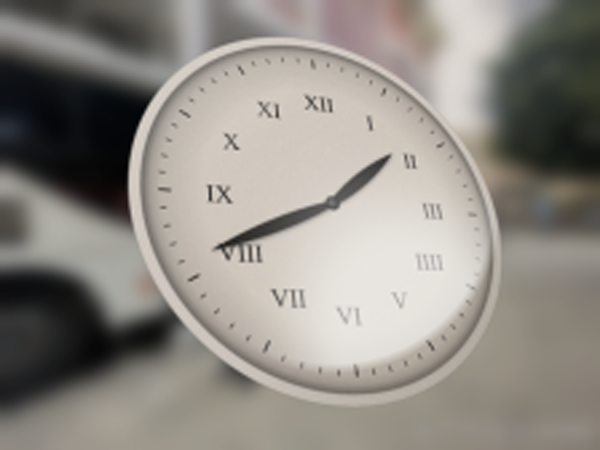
1:41
